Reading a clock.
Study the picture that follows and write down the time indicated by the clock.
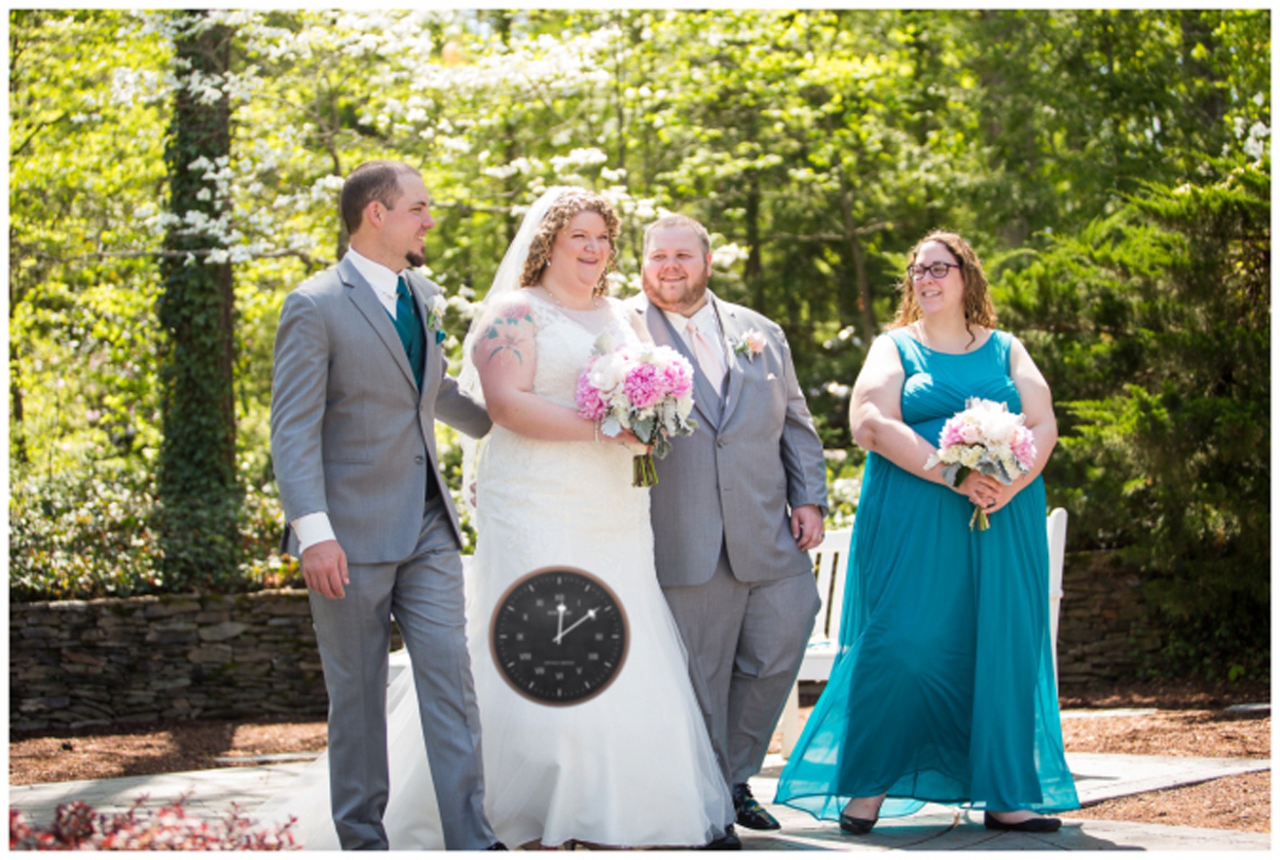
12:09
